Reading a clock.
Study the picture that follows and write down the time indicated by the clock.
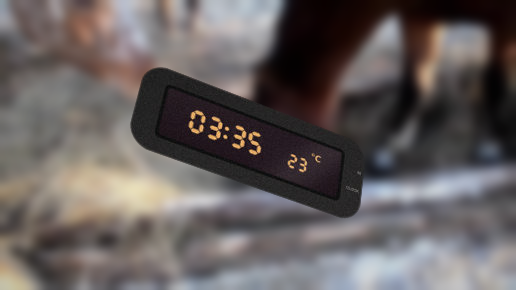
3:35
